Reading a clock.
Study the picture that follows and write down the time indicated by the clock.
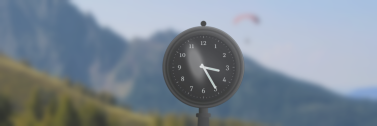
3:25
